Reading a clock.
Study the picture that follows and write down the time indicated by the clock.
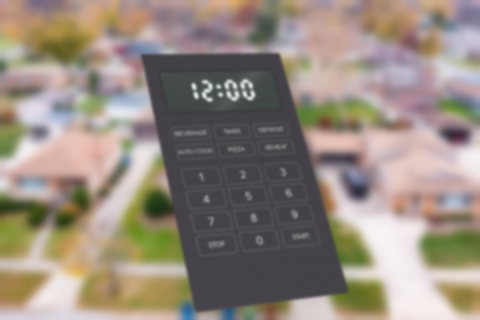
12:00
